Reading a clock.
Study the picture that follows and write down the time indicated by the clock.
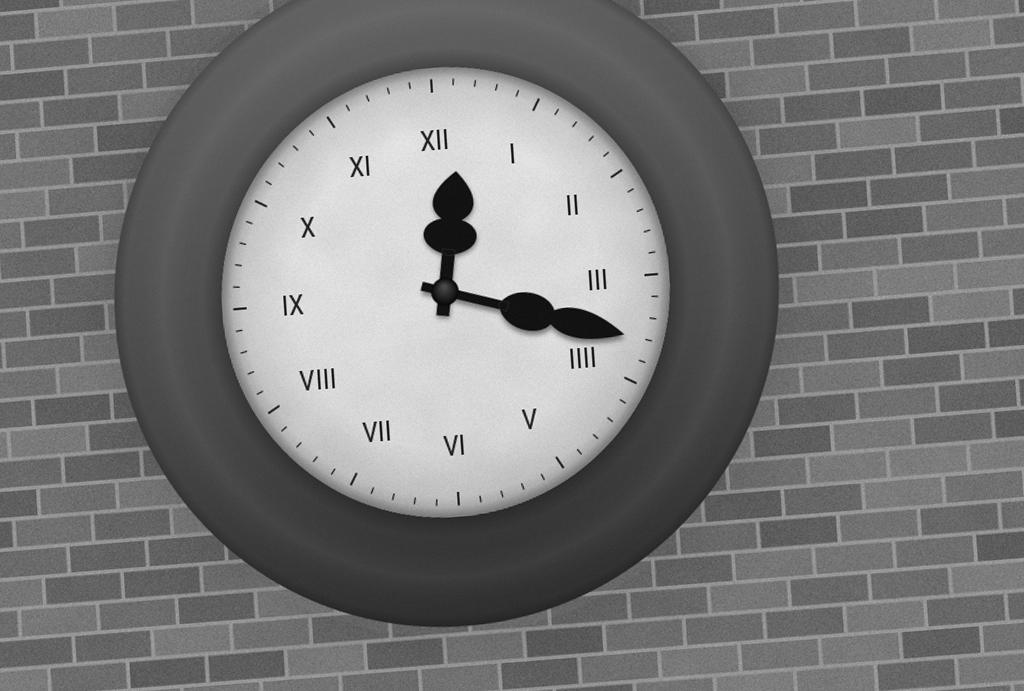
12:18
